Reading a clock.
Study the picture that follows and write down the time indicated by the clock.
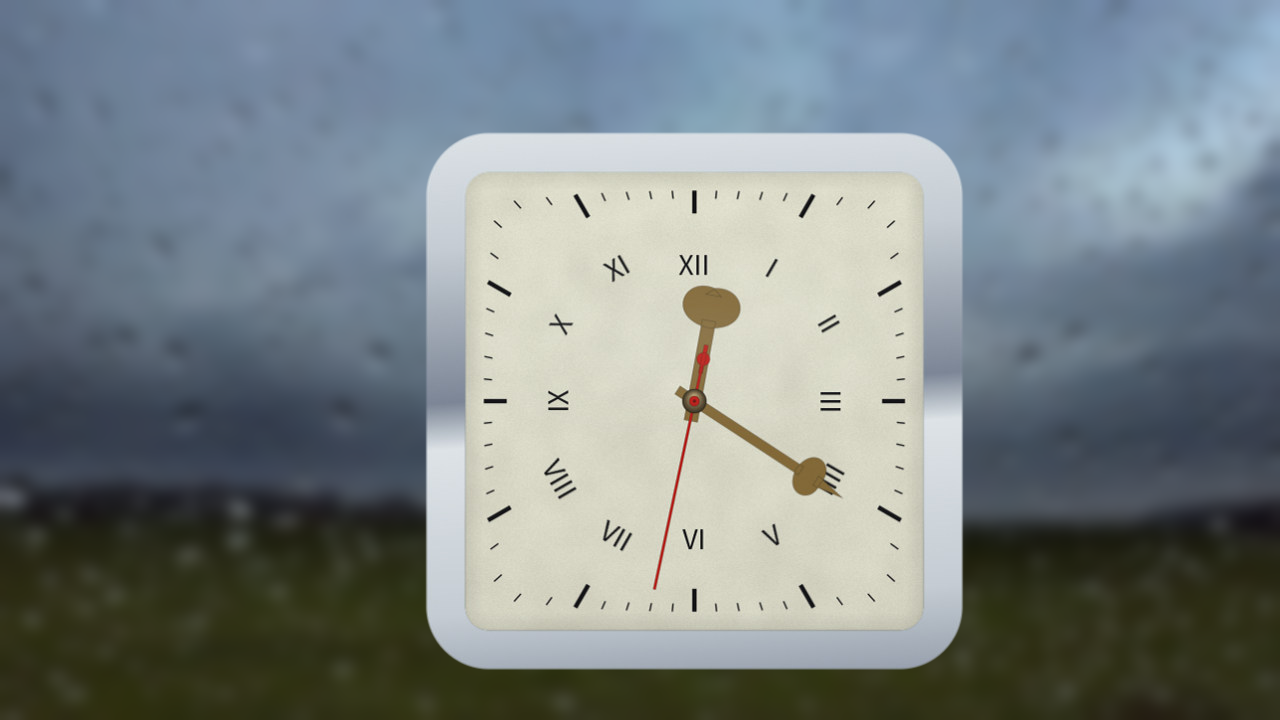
12:20:32
